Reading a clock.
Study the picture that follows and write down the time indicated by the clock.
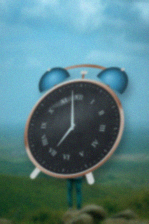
6:58
